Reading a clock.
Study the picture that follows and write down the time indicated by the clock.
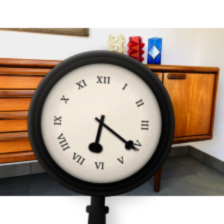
6:21
